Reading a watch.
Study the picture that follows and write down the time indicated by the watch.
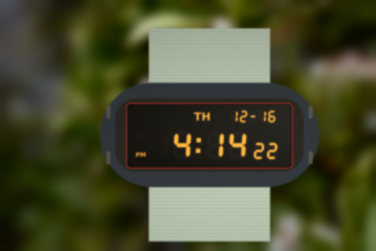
4:14:22
